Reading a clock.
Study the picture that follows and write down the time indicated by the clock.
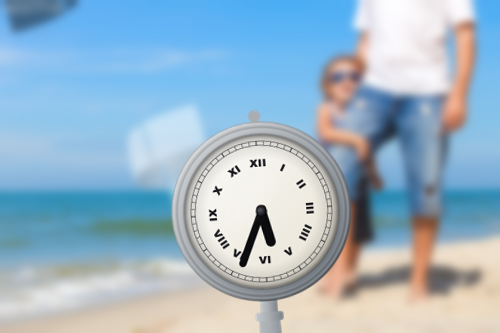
5:34
